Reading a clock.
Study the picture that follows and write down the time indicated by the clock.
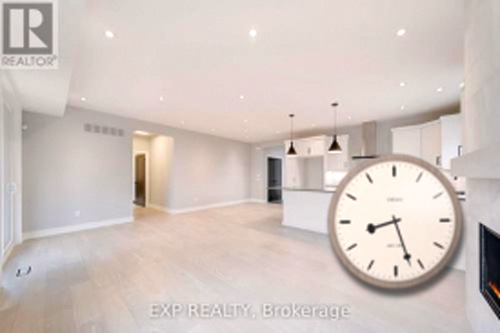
8:27
